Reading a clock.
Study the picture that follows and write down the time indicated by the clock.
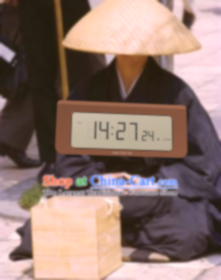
14:27
